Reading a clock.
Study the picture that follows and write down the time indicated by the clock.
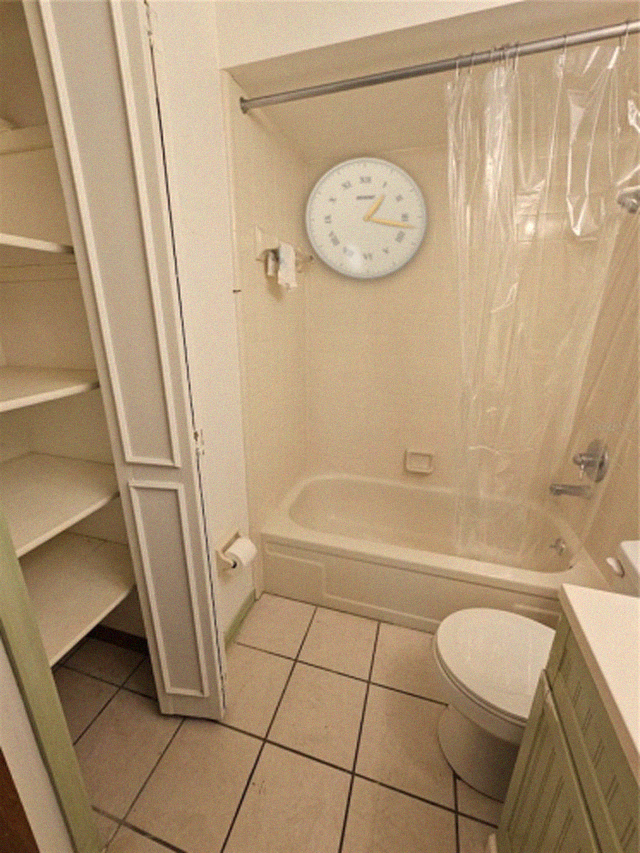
1:17
